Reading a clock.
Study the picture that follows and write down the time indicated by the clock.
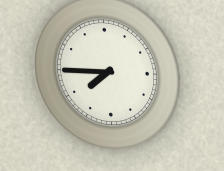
7:45
